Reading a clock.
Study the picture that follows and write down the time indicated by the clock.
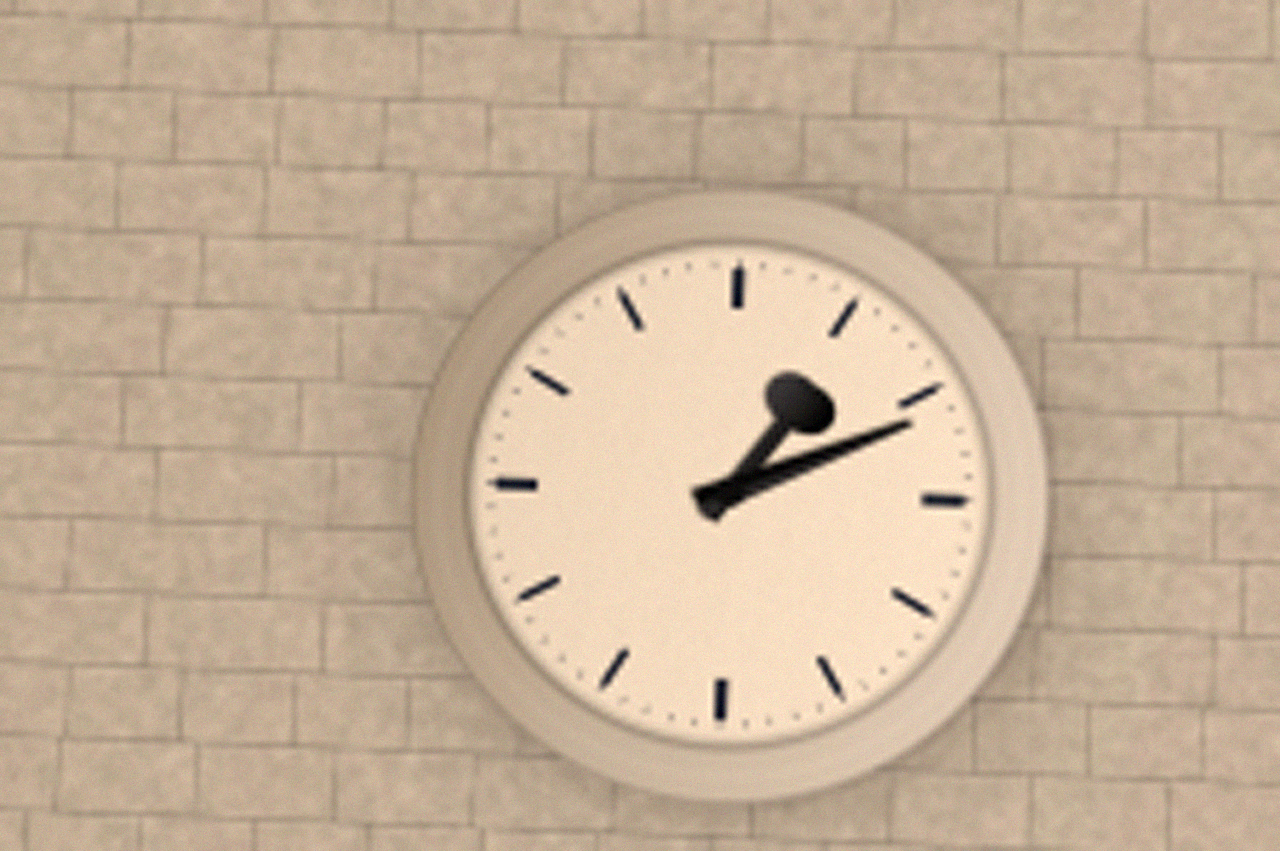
1:11
